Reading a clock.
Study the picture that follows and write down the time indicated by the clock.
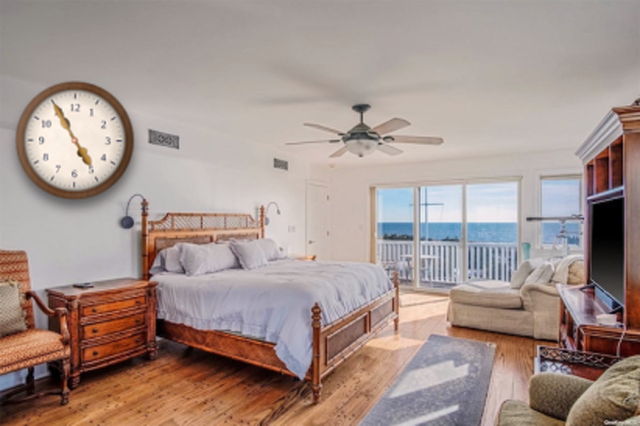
4:55
